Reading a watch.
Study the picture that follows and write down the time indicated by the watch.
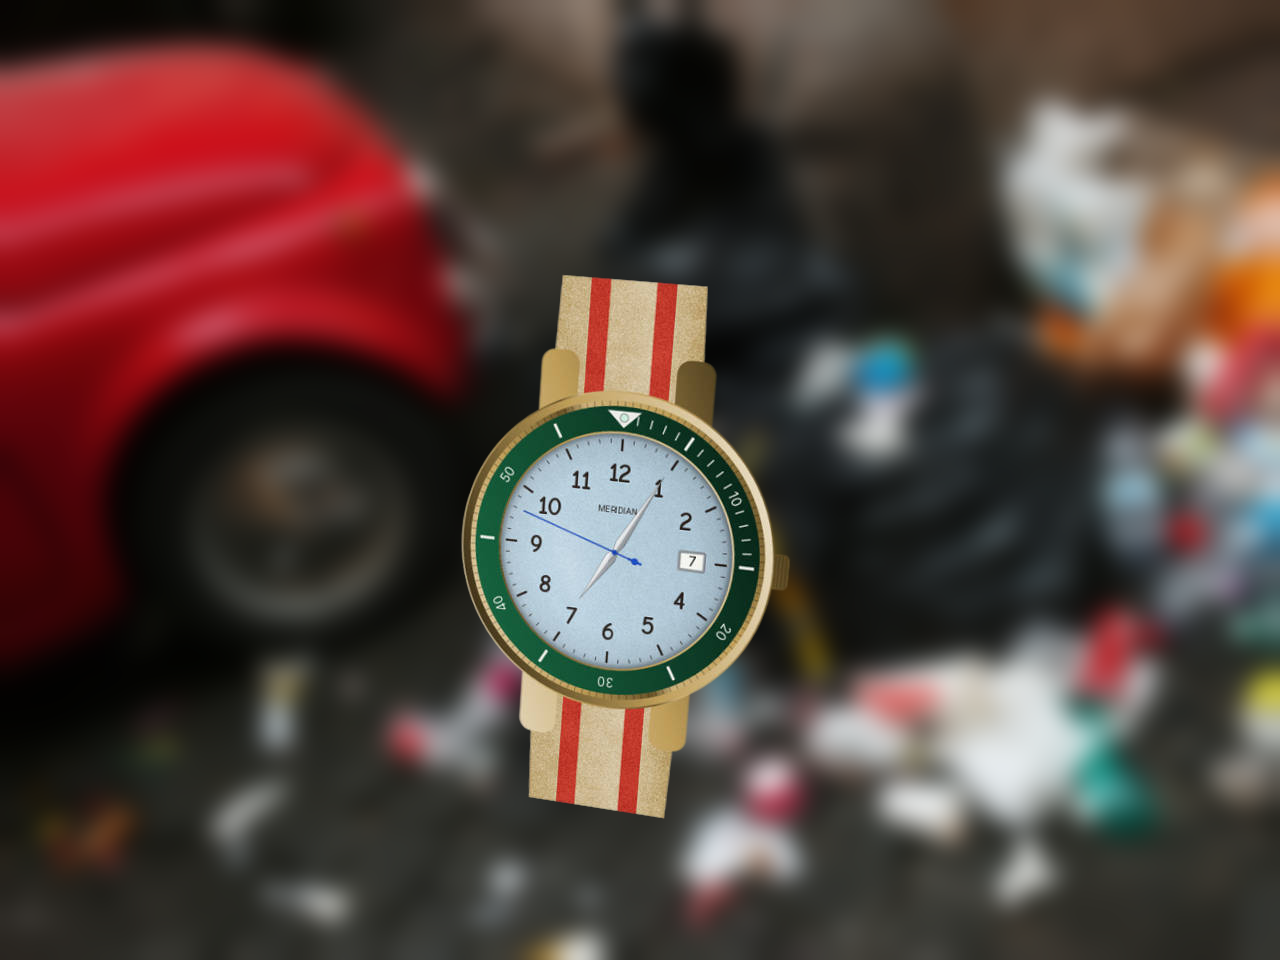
7:04:48
